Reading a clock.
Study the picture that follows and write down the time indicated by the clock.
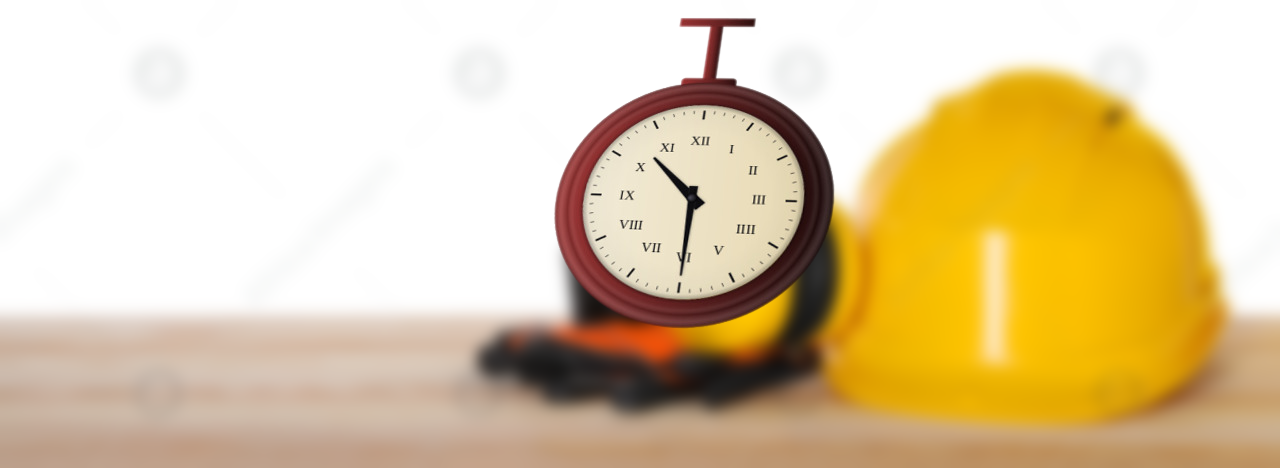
10:30
